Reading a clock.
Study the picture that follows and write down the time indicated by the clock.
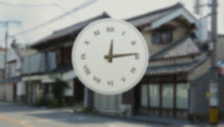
12:14
